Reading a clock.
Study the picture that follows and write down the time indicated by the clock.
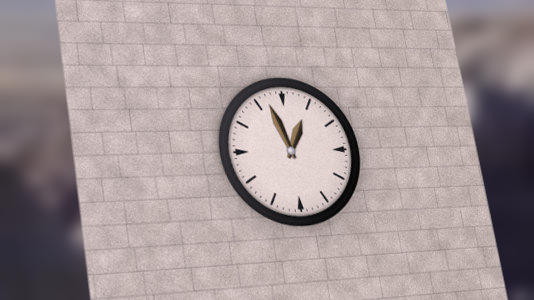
12:57
